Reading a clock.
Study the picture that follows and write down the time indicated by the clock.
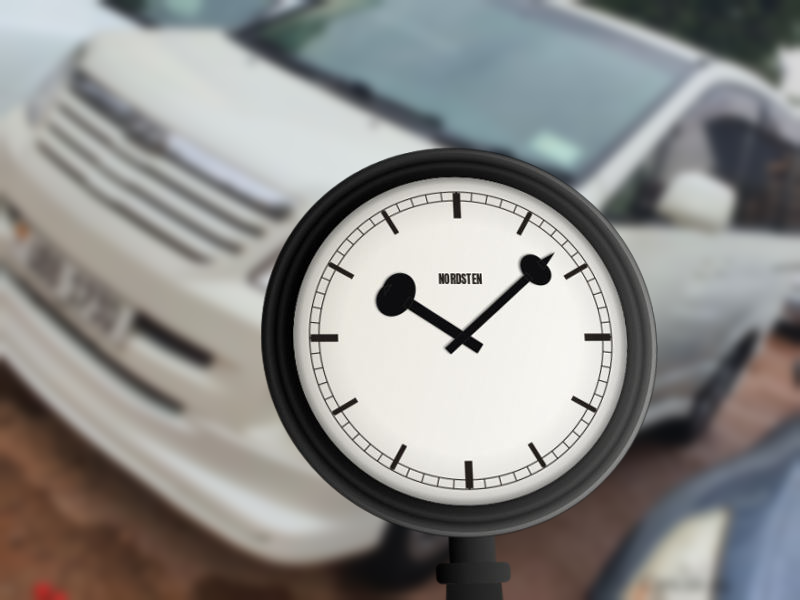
10:08
